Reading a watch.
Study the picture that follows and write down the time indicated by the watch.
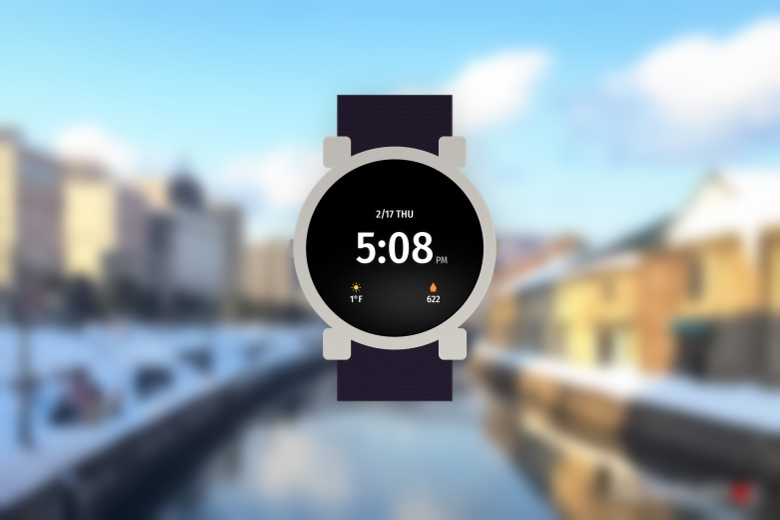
5:08
